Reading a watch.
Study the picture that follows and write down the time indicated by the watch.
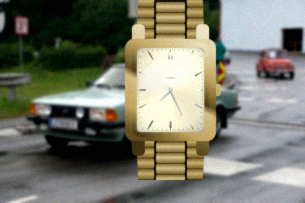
7:26
